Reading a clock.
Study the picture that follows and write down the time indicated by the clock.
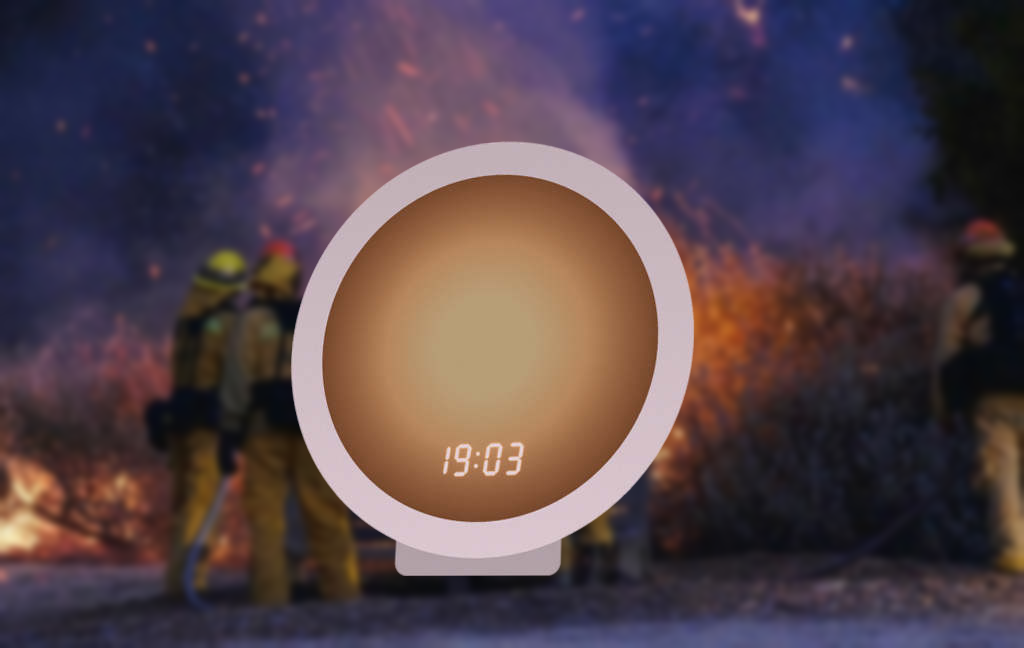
19:03
